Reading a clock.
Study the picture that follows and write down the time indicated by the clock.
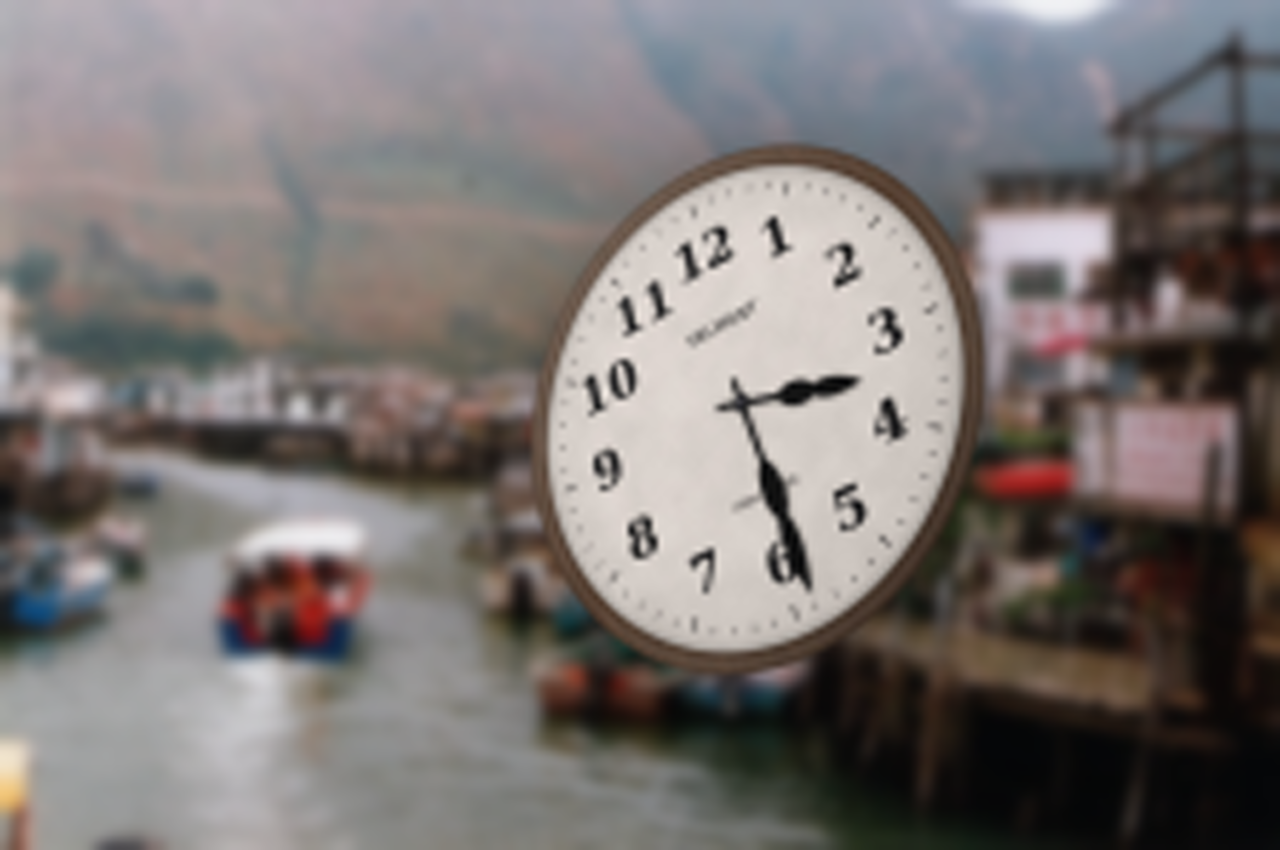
3:29
